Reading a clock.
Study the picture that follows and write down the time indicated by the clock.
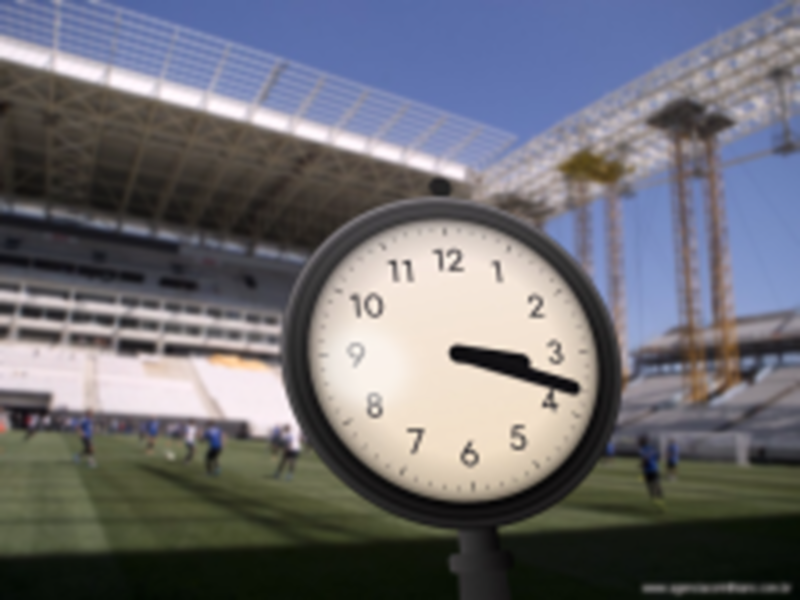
3:18
